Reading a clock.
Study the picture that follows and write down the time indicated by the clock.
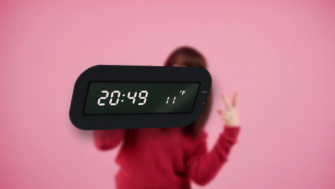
20:49
